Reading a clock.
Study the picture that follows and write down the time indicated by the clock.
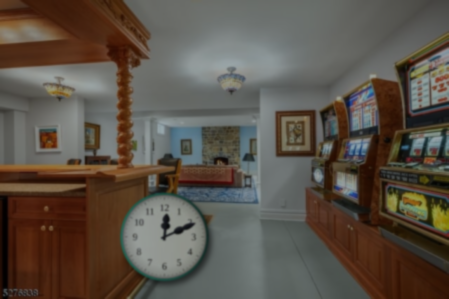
12:11
